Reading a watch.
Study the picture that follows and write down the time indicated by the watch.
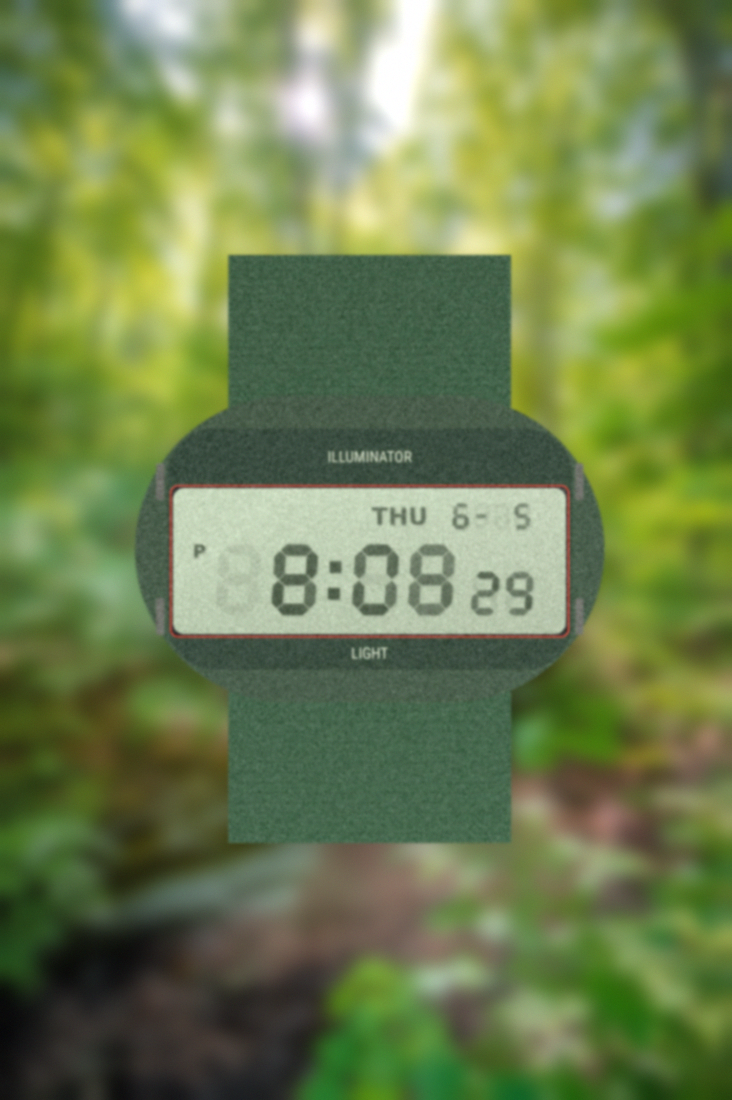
8:08:29
